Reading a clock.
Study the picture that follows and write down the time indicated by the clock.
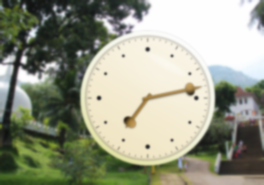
7:13
